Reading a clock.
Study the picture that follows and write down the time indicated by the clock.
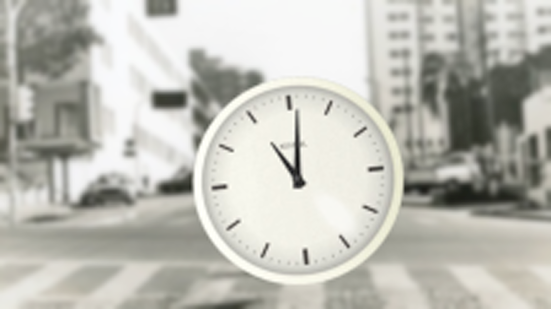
11:01
